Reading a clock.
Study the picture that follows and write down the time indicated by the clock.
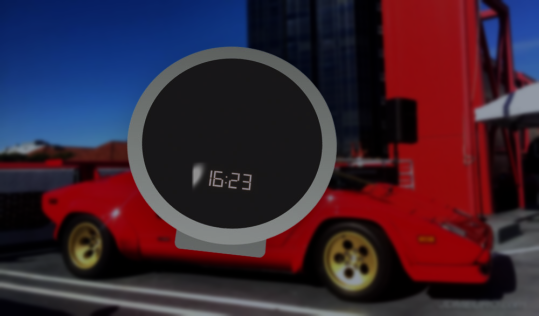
16:23
